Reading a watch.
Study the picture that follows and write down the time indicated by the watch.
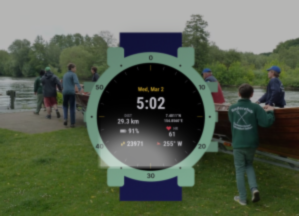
5:02
